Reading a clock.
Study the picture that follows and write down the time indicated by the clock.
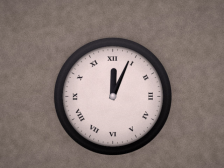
12:04
